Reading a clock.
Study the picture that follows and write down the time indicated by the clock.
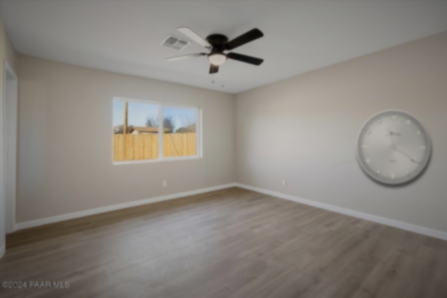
11:20
